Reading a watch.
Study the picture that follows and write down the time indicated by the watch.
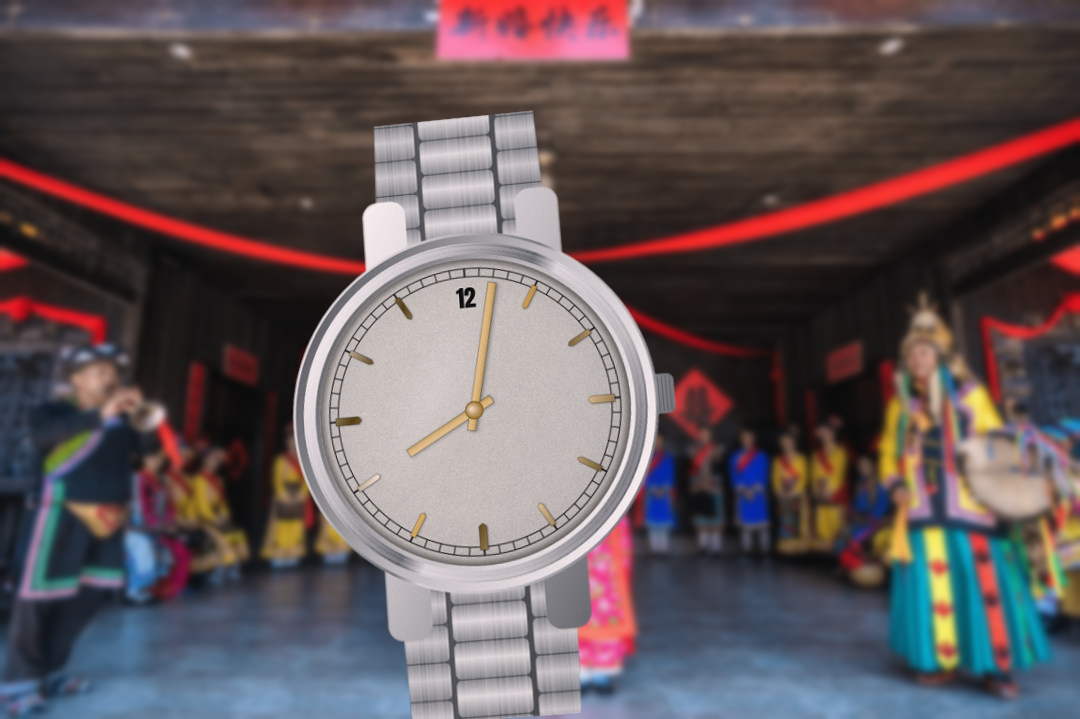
8:02
